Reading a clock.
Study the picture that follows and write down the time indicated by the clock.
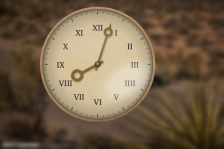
8:03
